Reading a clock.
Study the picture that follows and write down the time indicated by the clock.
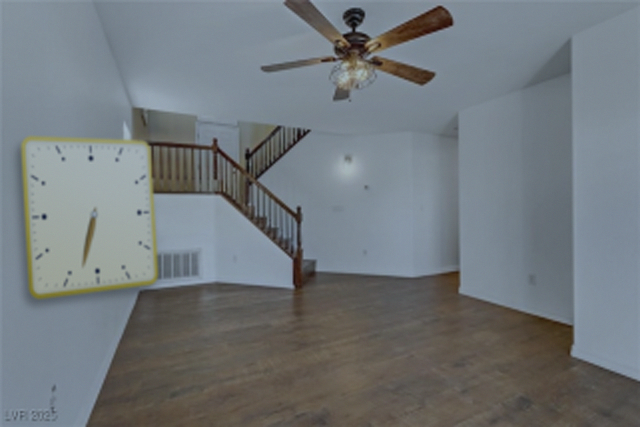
6:33
